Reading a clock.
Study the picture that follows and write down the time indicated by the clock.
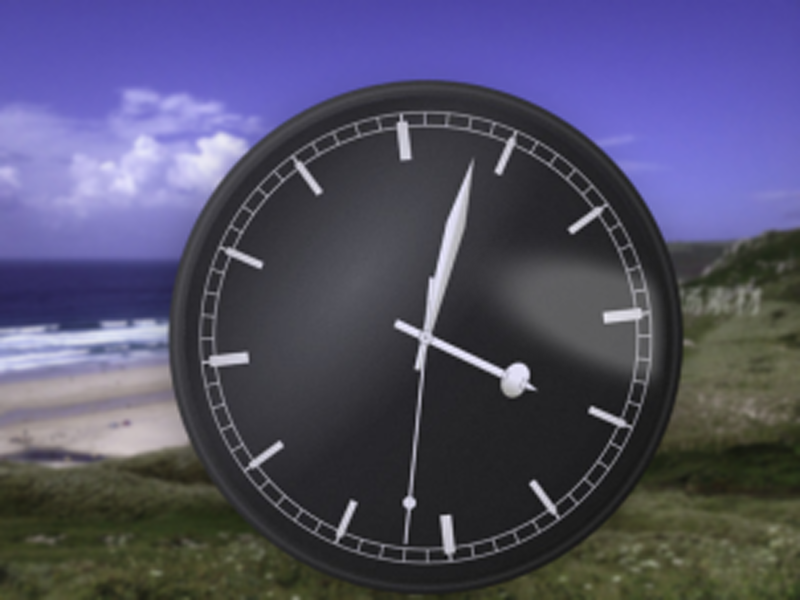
4:03:32
